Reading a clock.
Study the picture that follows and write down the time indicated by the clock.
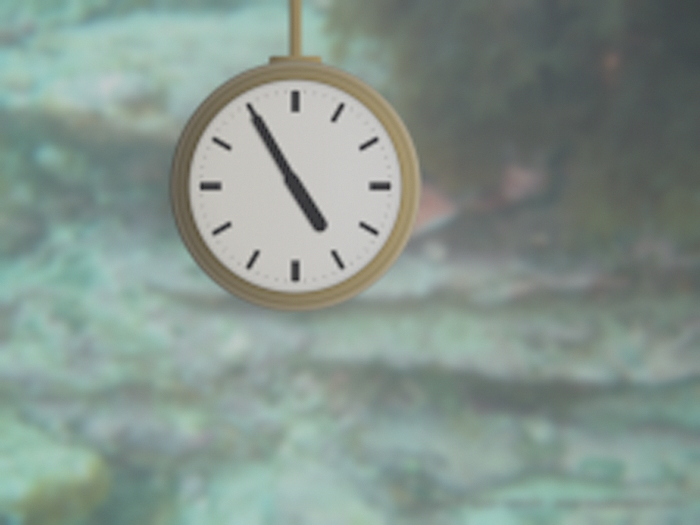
4:55
